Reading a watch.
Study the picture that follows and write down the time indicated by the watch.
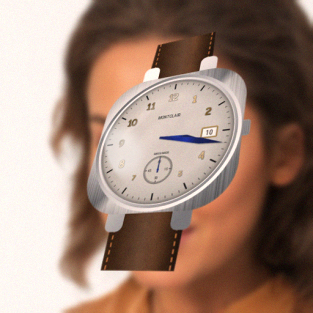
3:17
